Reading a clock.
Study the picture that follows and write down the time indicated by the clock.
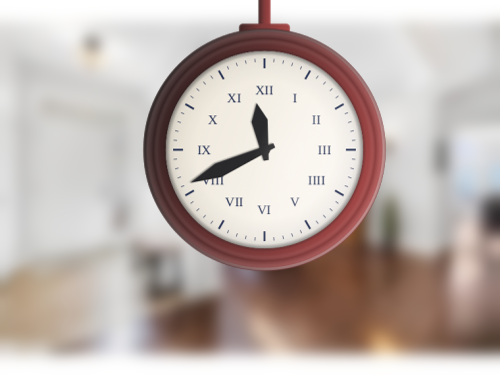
11:41
